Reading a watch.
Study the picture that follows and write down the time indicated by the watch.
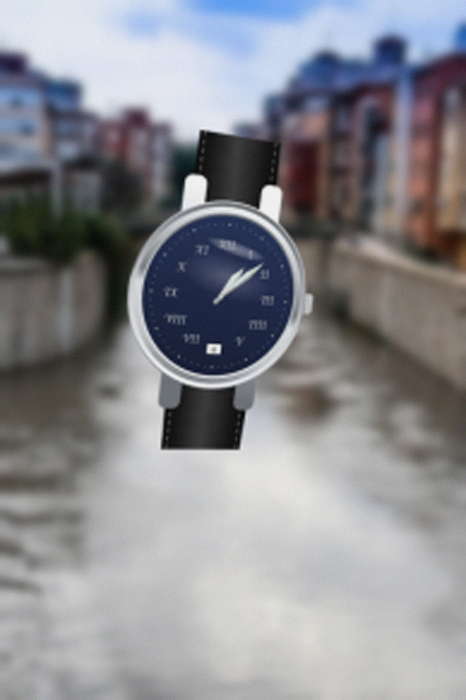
1:08
